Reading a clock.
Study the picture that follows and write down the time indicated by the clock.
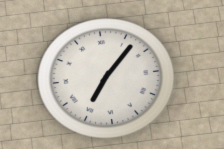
7:07
